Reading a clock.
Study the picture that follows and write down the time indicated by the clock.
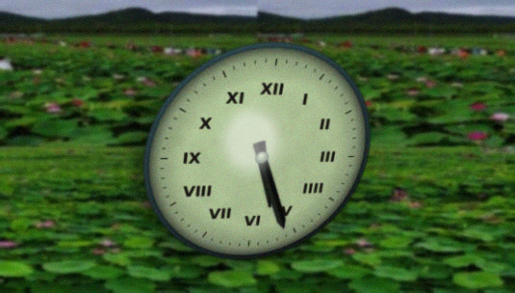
5:26
